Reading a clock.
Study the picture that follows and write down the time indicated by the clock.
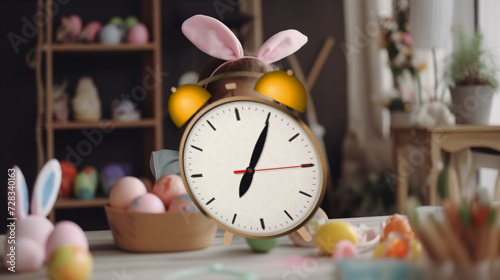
7:05:15
